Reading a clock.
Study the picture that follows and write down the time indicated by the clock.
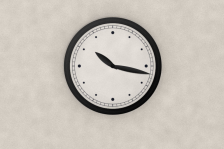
10:17
